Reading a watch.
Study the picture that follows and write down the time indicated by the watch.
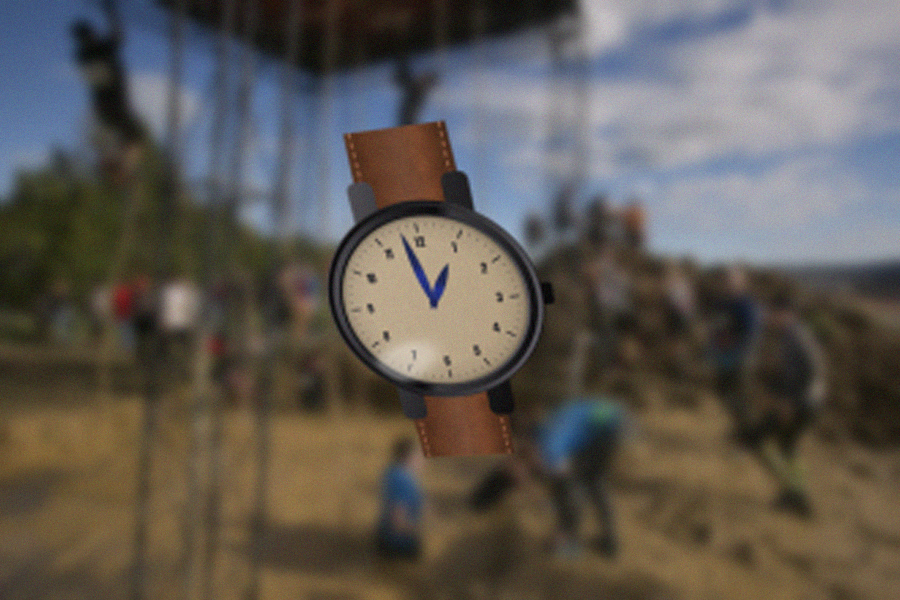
12:58
